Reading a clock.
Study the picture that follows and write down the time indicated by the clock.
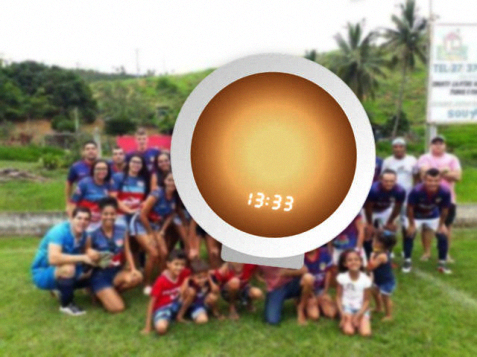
13:33
